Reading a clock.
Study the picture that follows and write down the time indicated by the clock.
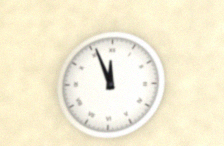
11:56
